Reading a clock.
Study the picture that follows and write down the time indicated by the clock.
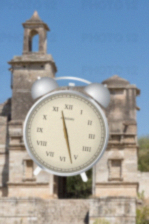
11:27
